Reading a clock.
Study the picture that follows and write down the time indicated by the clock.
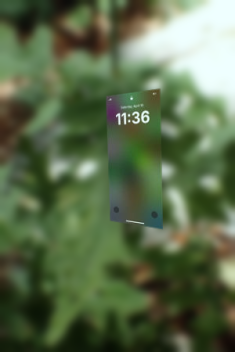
11:36
